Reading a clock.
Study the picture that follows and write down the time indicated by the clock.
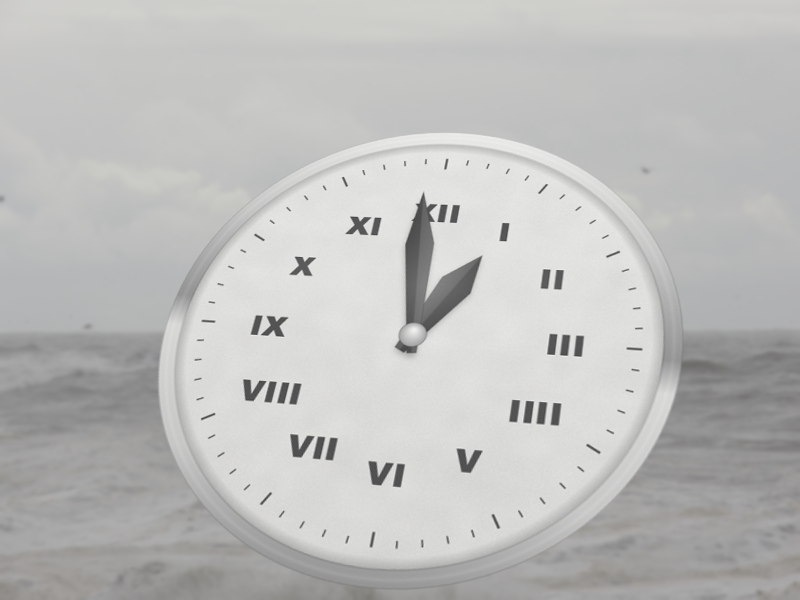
12:59
